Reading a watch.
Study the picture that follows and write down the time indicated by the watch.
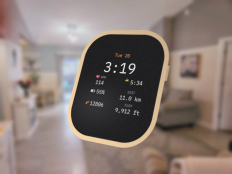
3:19
